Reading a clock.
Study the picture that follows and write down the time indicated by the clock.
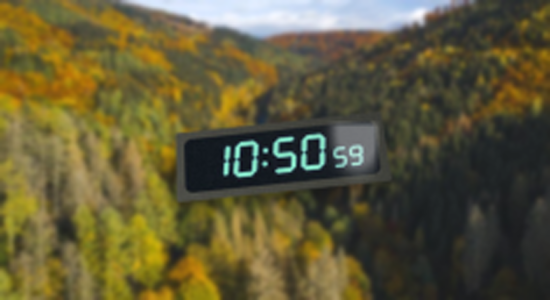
10:50:59
